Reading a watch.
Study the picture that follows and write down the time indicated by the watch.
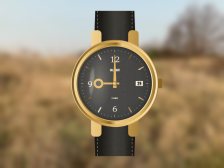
9:00
